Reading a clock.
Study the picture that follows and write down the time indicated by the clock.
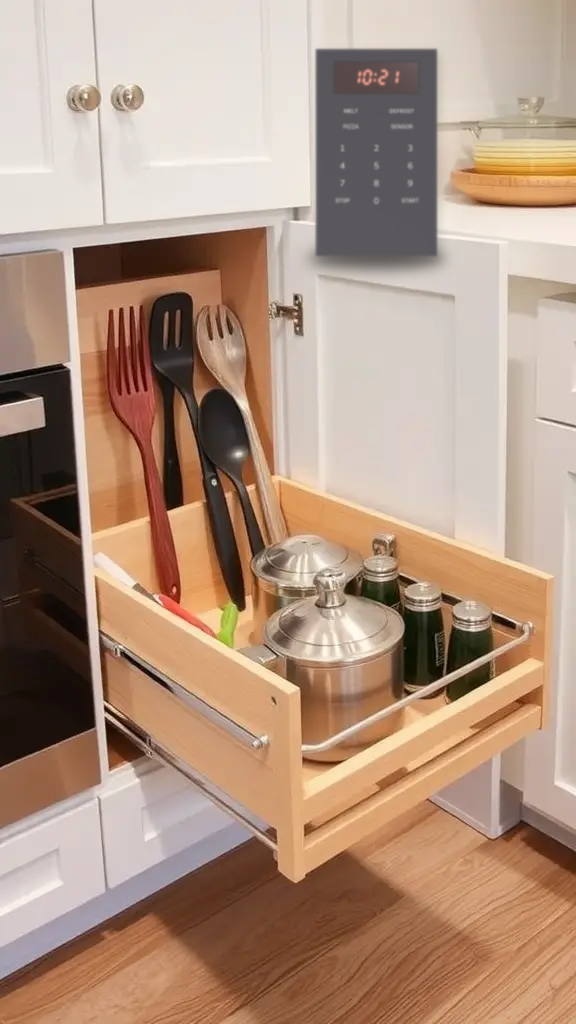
10:21
